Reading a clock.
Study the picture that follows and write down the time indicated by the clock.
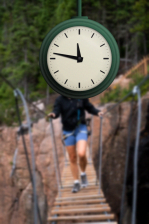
11:47
